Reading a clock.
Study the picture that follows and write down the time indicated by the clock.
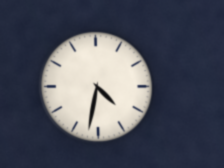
4:32
